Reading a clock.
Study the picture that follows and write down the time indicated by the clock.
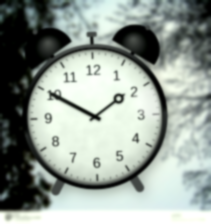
1:50
